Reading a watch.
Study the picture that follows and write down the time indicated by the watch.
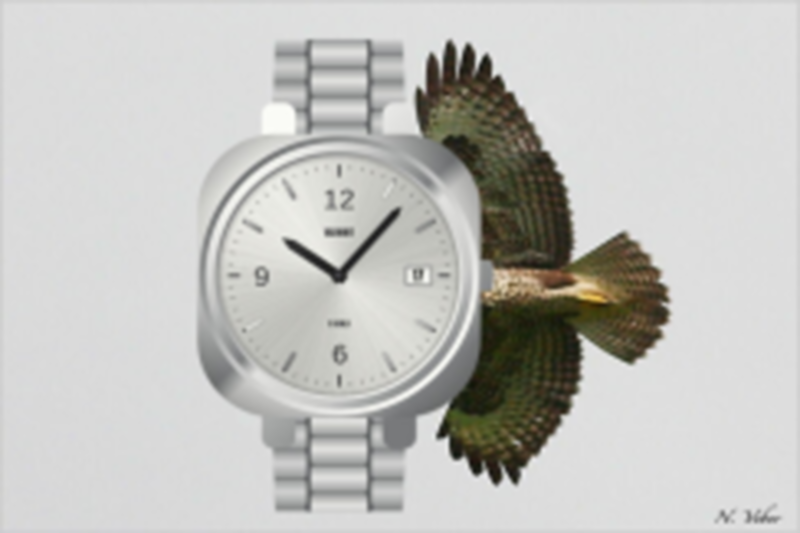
10:07
